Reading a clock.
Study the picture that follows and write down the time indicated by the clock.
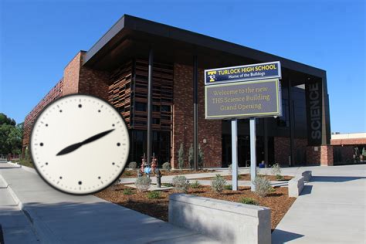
8:11
